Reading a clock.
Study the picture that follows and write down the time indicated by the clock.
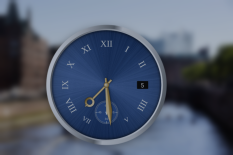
7:29
